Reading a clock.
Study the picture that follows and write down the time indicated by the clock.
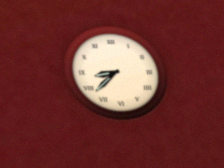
8:38
